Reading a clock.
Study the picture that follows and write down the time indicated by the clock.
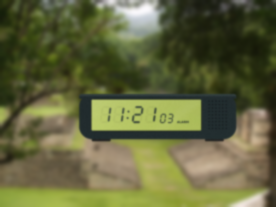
11:21
